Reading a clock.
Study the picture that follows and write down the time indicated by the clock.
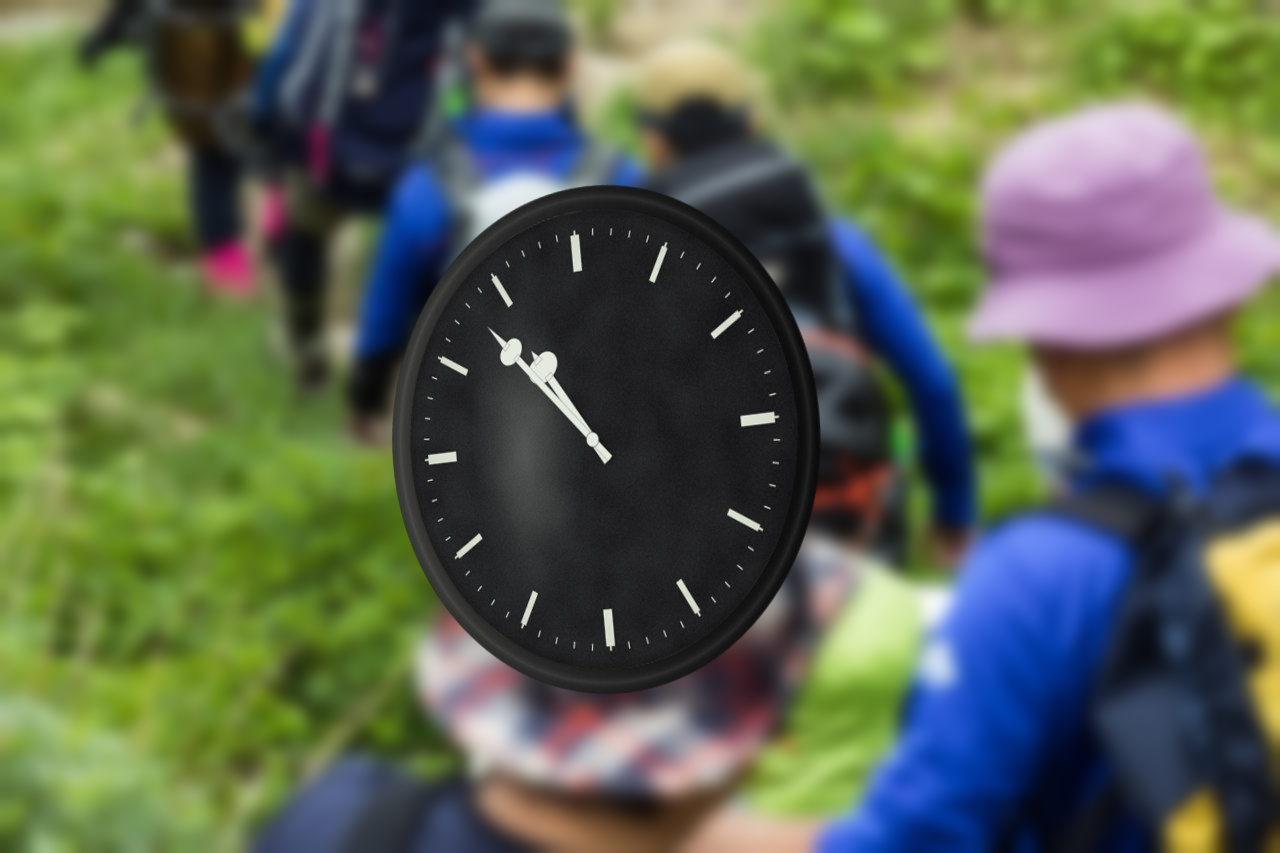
10:53
